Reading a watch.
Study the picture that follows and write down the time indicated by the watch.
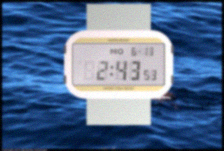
2:43
